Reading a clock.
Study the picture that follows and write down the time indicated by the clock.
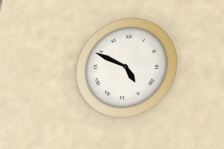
4:49
